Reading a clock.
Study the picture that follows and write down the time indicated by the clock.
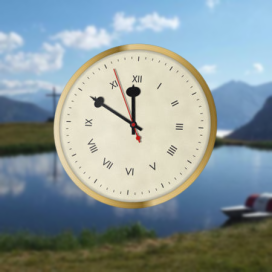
11:49:56
